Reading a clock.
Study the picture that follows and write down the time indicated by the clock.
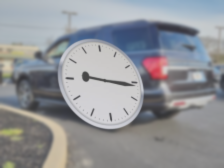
9:16
